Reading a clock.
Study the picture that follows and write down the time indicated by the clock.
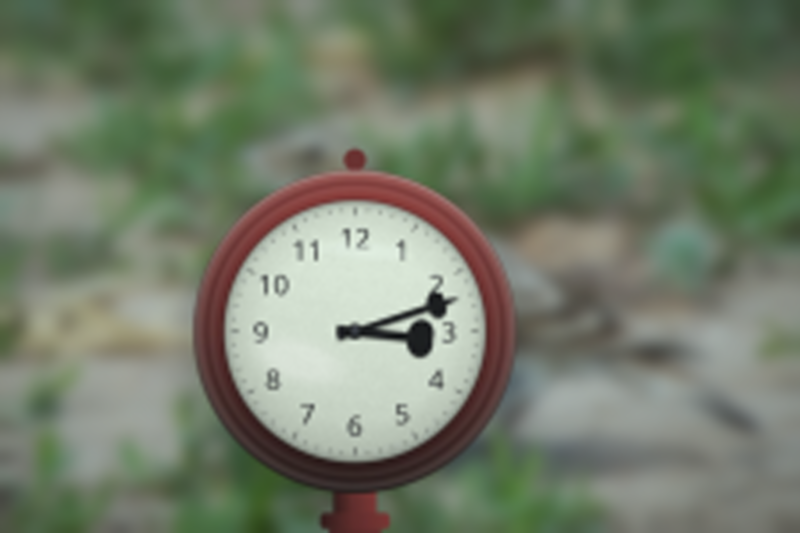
3:12
